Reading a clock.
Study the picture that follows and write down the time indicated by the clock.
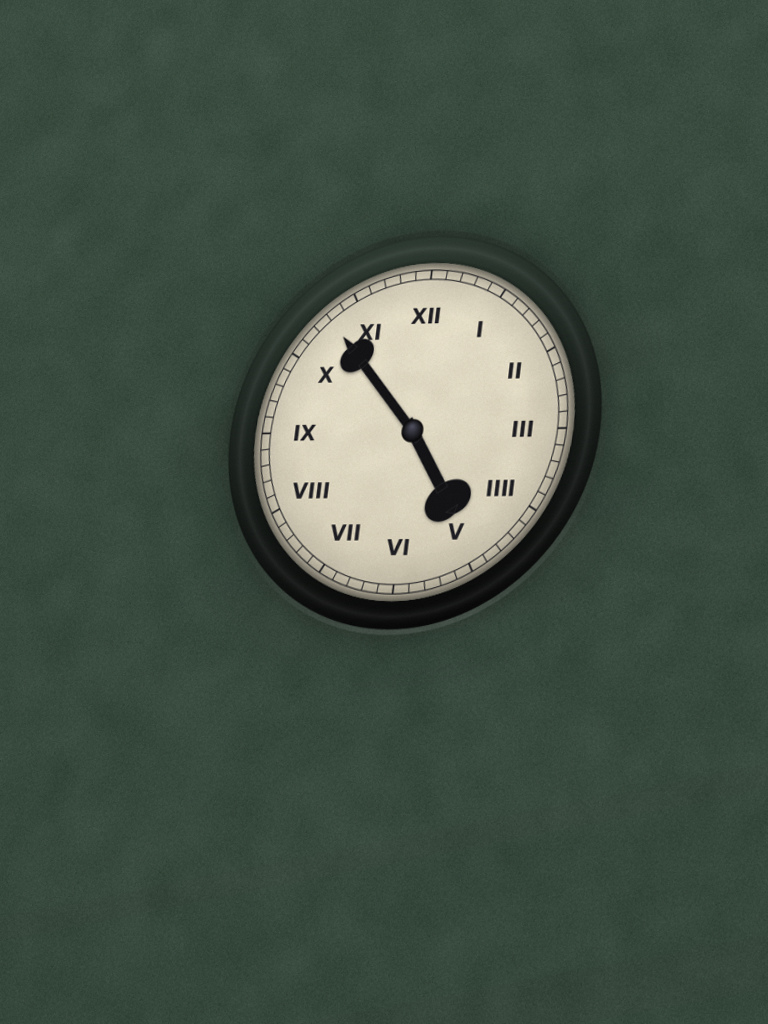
4:53
